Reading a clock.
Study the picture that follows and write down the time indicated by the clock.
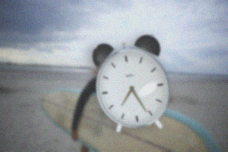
7:26
